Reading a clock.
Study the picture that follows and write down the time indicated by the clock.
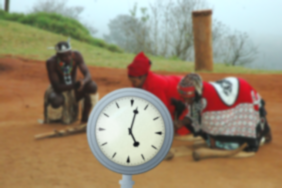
5:02
